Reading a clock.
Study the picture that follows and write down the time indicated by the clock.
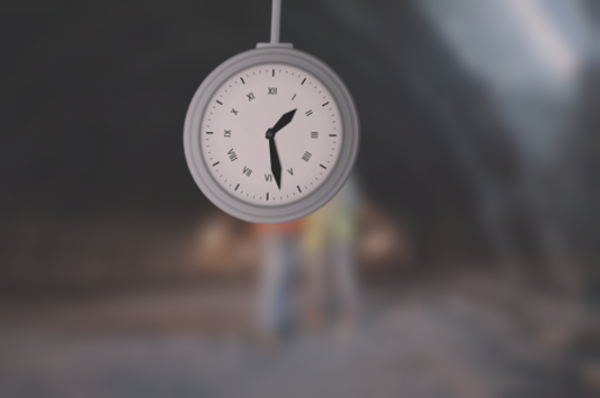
1:28
